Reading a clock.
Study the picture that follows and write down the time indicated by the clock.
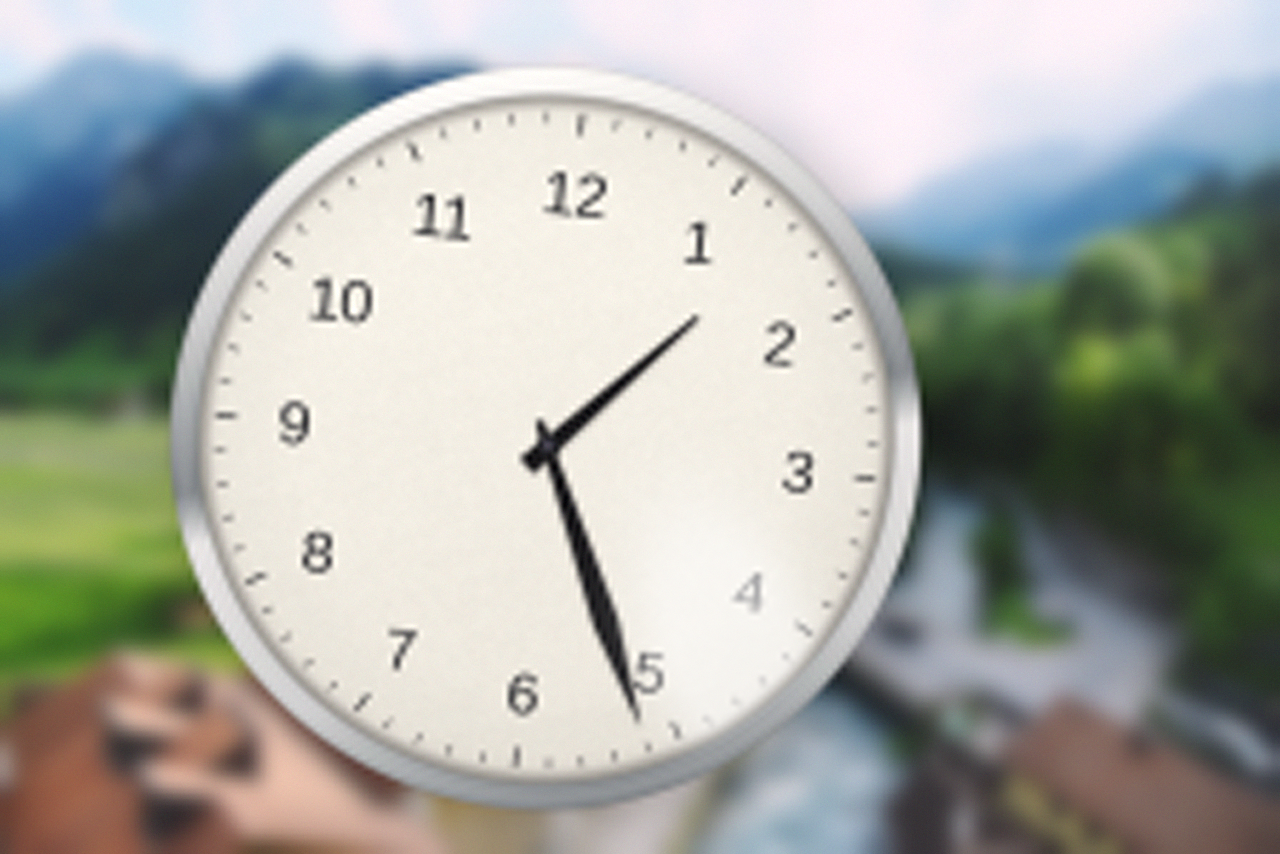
1:26
